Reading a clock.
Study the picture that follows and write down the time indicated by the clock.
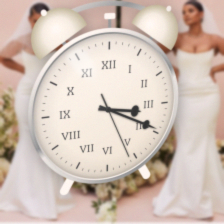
3:19:26
